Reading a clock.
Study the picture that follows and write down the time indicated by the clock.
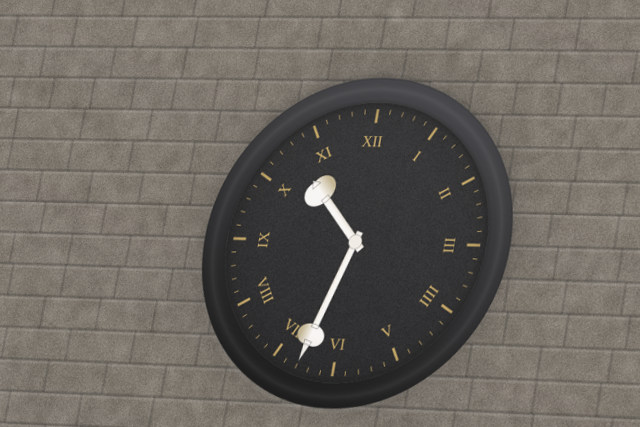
10:33
